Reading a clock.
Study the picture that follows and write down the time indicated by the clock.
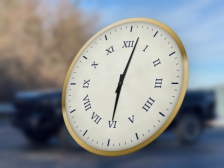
6:02
